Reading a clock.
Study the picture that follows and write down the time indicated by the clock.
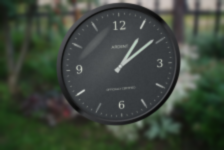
1:09
